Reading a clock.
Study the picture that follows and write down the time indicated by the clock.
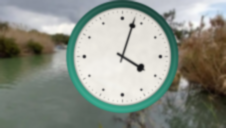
4:03
